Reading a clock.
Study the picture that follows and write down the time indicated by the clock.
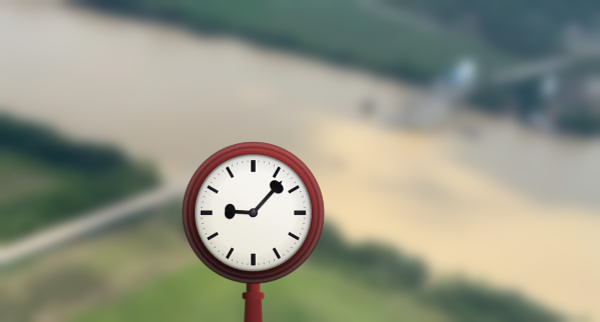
9:07
